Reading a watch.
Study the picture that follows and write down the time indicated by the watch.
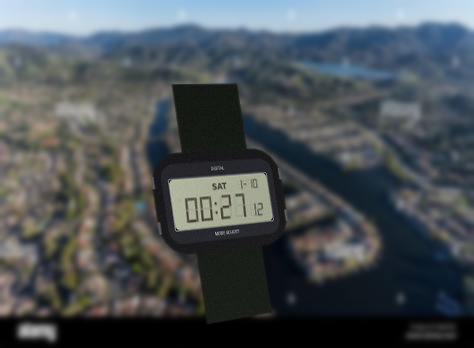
0:27:12
